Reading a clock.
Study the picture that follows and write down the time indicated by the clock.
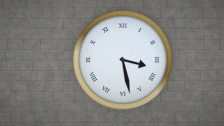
3:28
